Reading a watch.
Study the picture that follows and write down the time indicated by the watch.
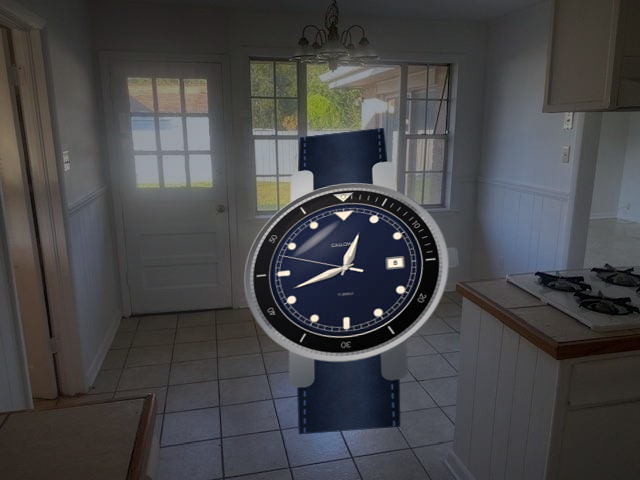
12:41:48
